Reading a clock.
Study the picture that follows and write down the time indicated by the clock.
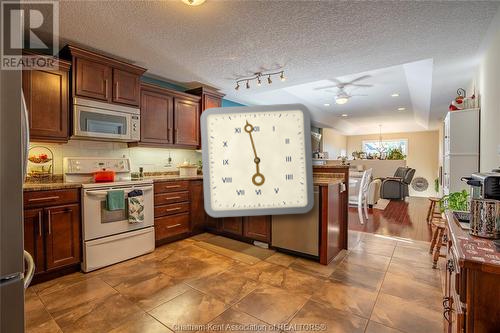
5:58
